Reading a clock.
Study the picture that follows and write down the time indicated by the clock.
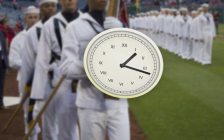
1:17
